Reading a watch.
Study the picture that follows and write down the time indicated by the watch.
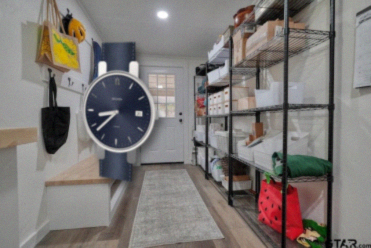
8:38
